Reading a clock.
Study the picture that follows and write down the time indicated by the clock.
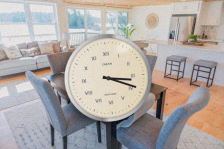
3:19
